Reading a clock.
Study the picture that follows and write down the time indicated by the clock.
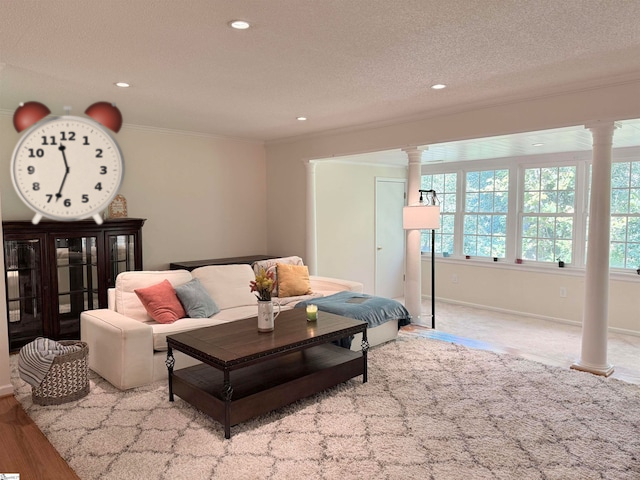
11:33
